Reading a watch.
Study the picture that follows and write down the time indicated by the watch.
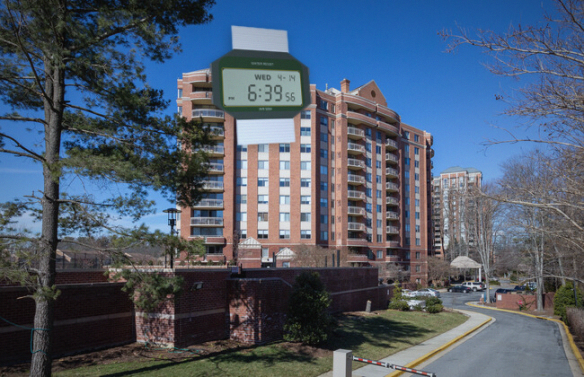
6:39:56
